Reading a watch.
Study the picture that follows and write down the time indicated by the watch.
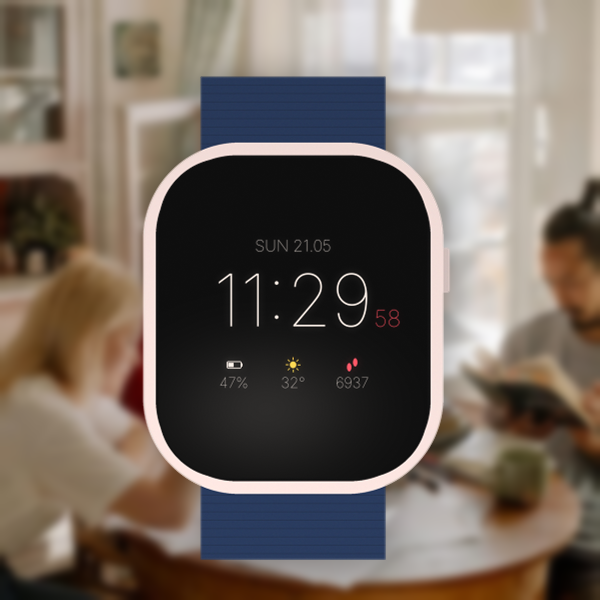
11:29:58
